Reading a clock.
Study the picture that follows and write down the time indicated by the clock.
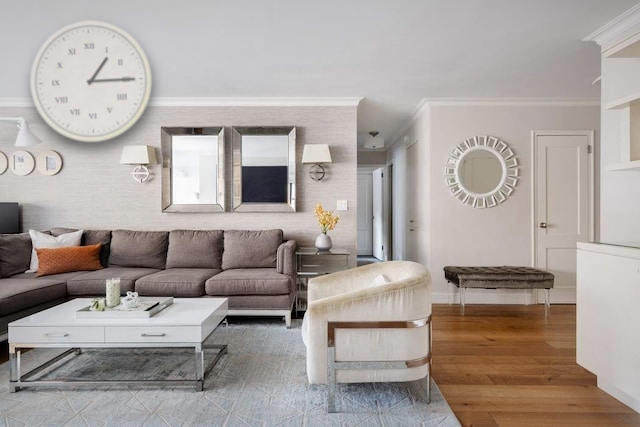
1:15
